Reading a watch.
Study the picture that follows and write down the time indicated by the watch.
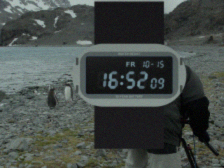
16:52:09
